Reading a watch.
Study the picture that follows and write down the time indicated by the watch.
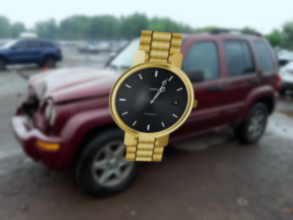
1:04
